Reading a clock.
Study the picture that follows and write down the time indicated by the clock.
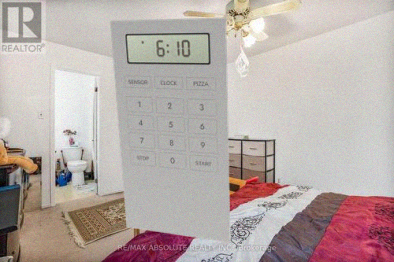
6:10
